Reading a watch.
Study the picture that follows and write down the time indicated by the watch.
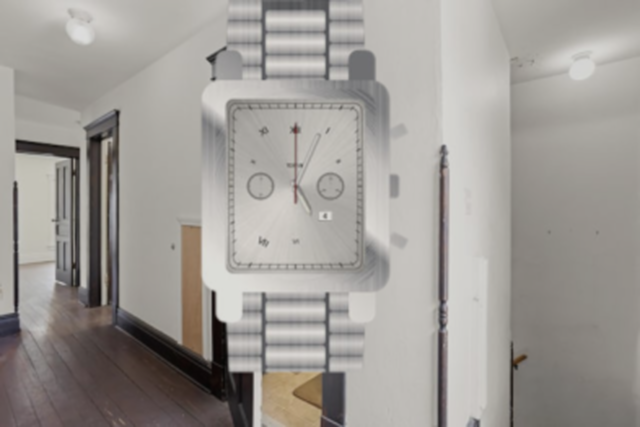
5:04
